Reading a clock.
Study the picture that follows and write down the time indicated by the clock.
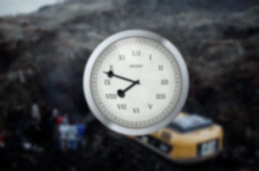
7:48
